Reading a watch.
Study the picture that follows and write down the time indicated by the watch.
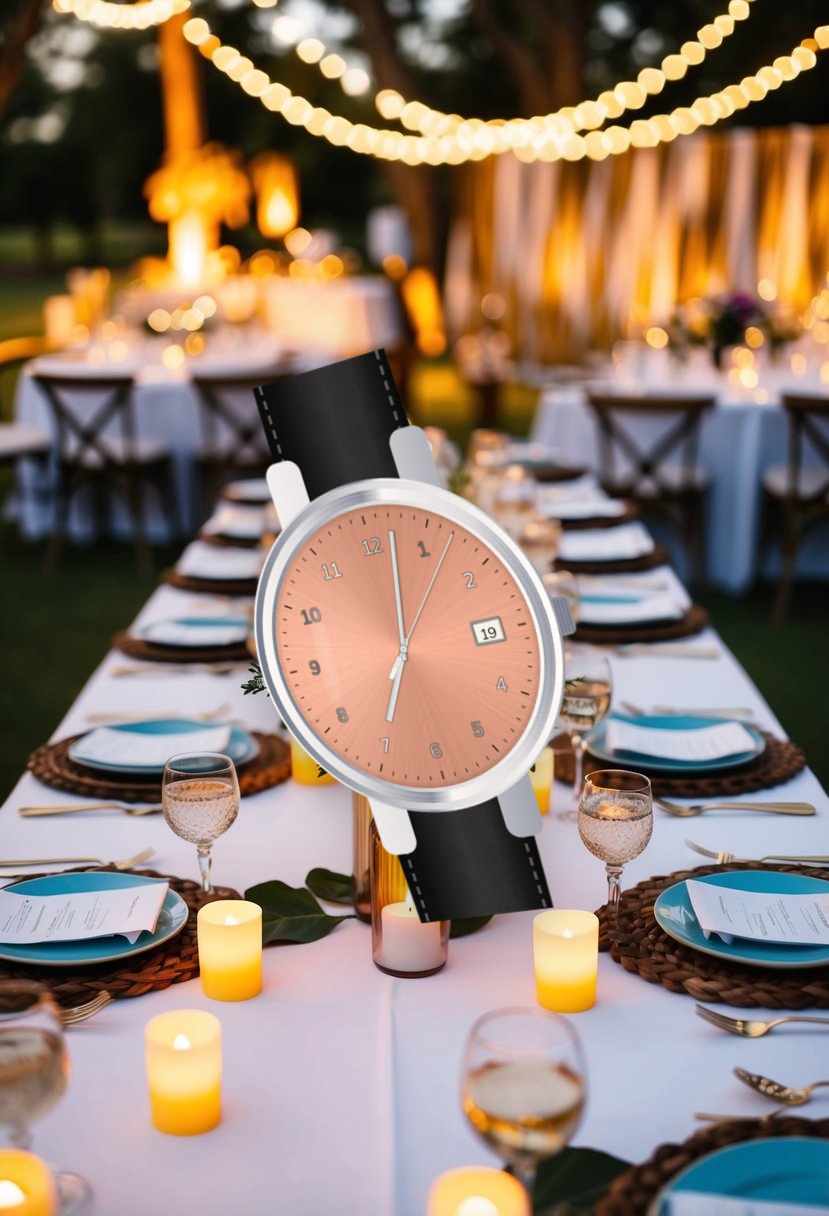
7:02:07
